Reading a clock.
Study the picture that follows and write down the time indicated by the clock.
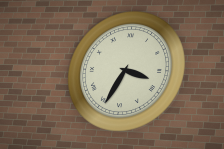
3:34
